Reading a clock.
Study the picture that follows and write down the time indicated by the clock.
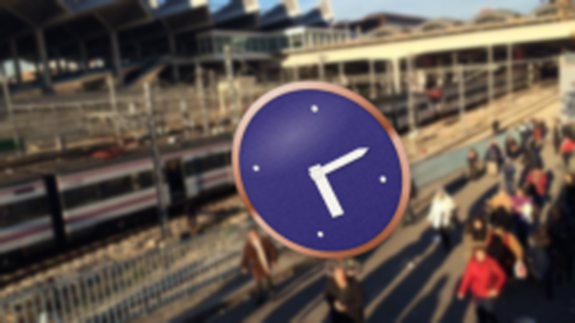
5:10
